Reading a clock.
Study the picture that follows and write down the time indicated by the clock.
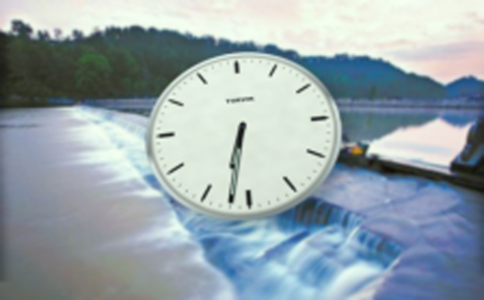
6:32
